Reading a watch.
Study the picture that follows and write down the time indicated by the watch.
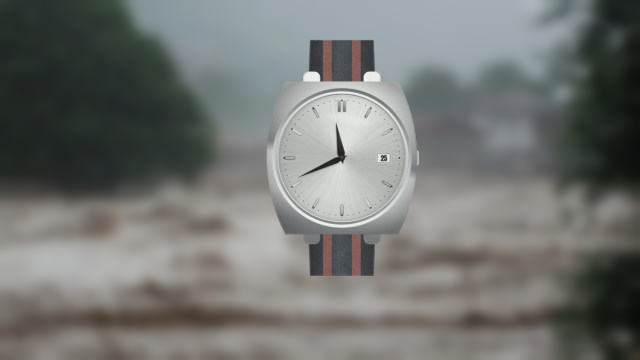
11:41
